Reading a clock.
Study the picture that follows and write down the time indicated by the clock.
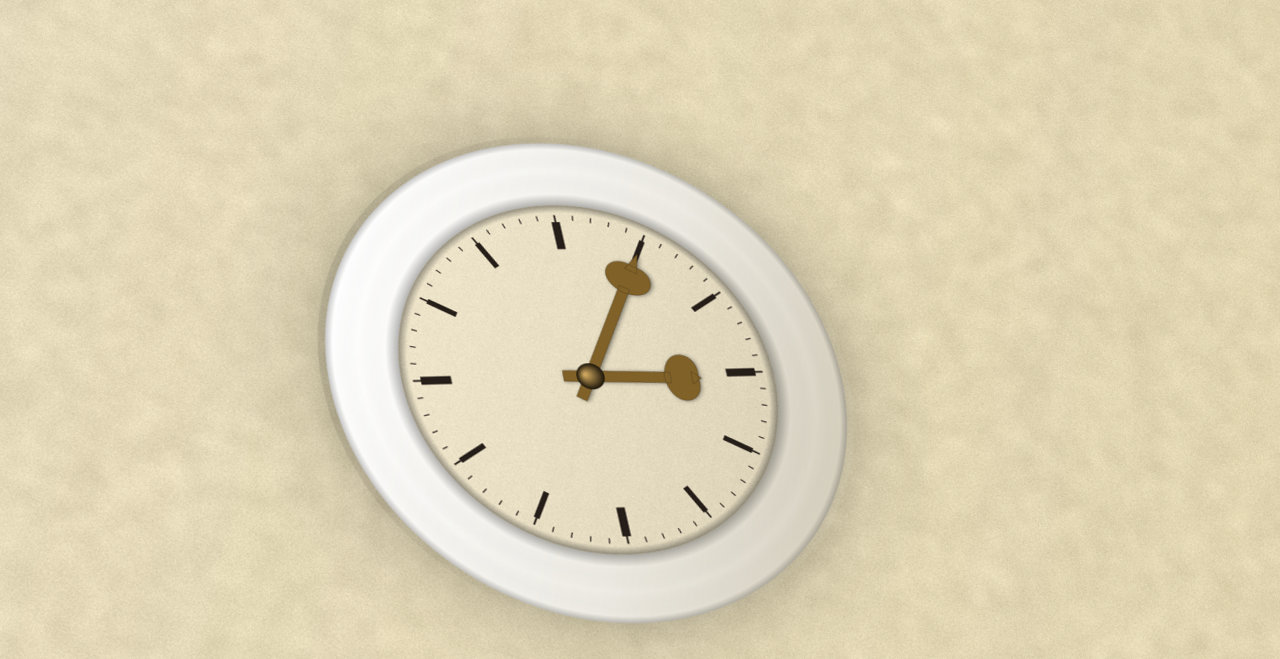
3:05
